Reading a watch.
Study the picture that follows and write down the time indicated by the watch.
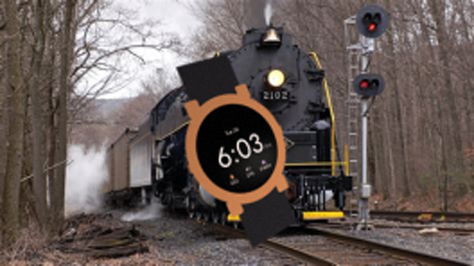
6:03
